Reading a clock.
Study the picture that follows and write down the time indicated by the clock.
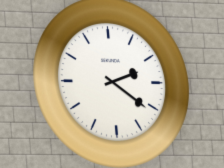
2:21
